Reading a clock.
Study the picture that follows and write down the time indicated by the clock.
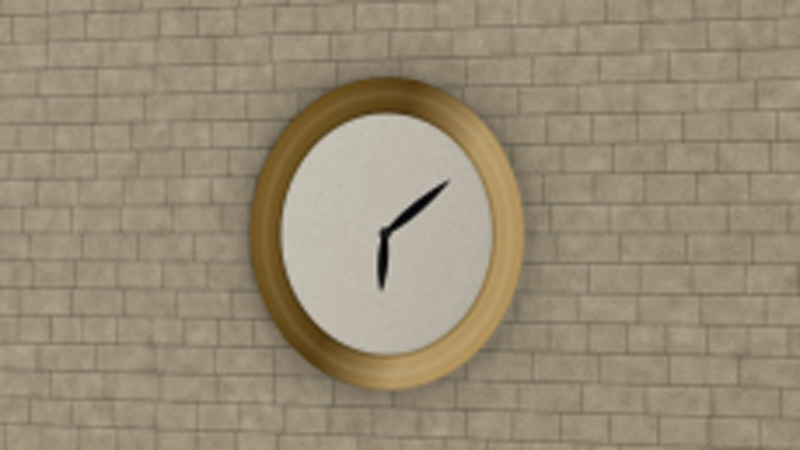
6:09
